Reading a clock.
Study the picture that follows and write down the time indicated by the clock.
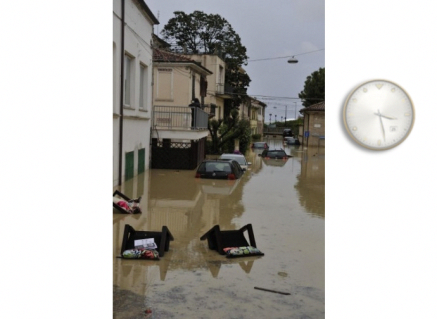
3:28
